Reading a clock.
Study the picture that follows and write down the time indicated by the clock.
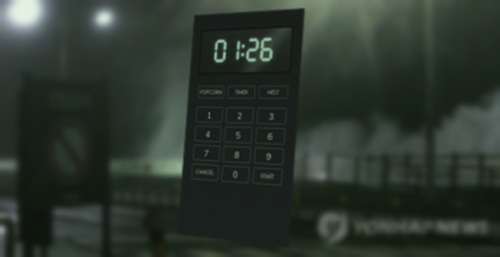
1:26
